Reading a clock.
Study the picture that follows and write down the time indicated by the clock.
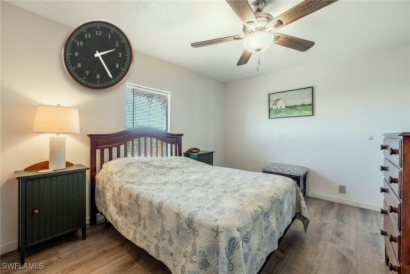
2:25
